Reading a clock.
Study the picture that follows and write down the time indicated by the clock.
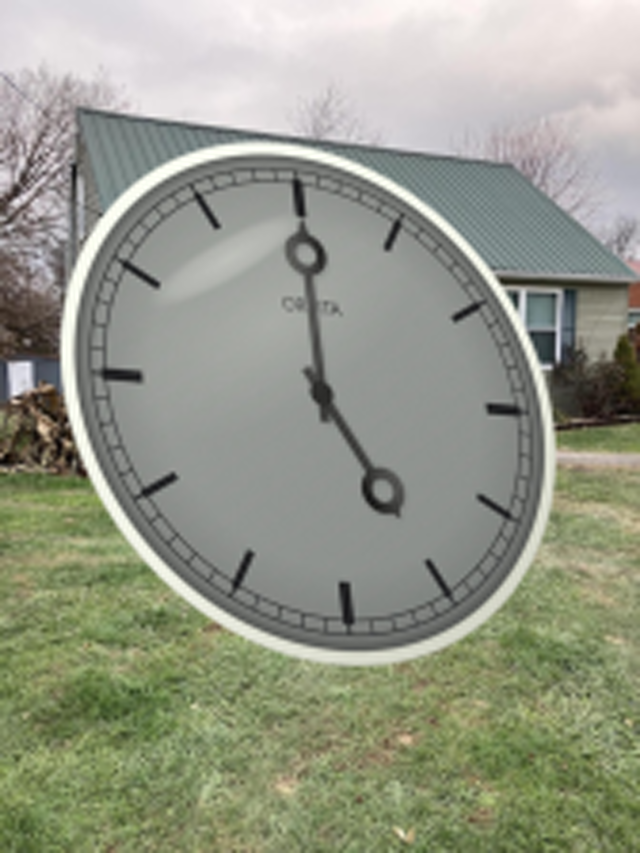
5:00
